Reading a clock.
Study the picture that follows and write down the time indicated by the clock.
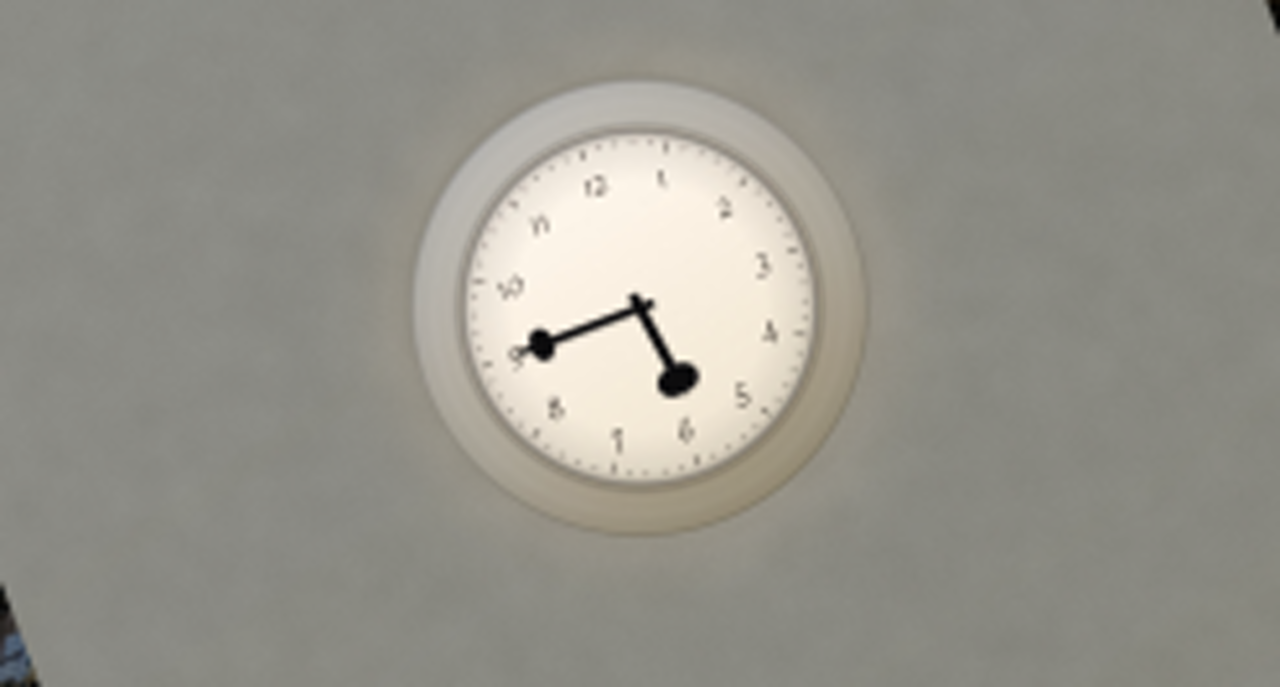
5:45
